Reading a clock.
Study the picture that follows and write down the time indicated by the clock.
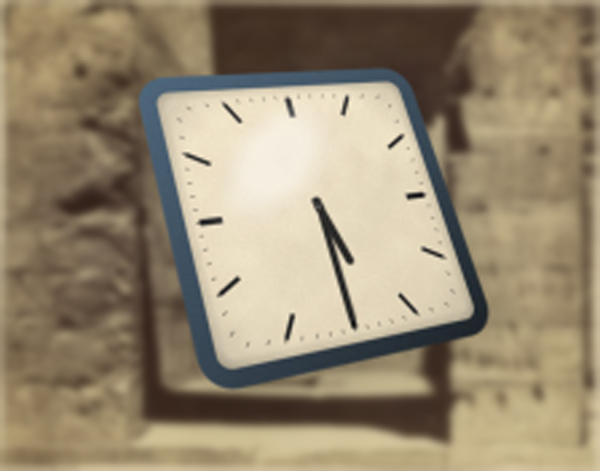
5:30
